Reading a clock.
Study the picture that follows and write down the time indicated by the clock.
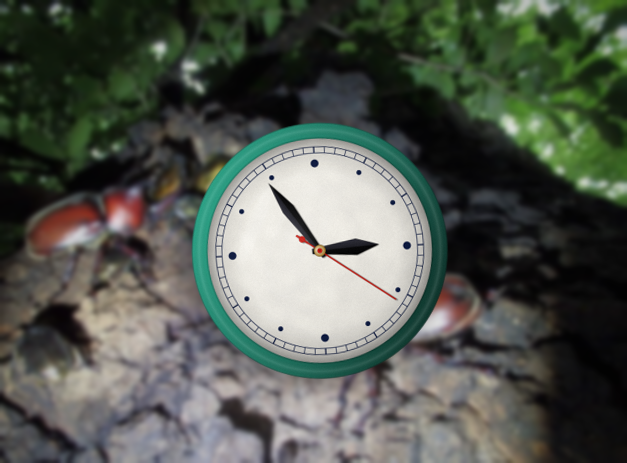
2:54:21
